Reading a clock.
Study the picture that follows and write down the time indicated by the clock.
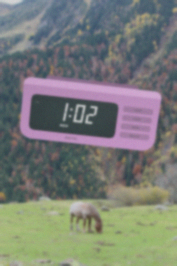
1:02
